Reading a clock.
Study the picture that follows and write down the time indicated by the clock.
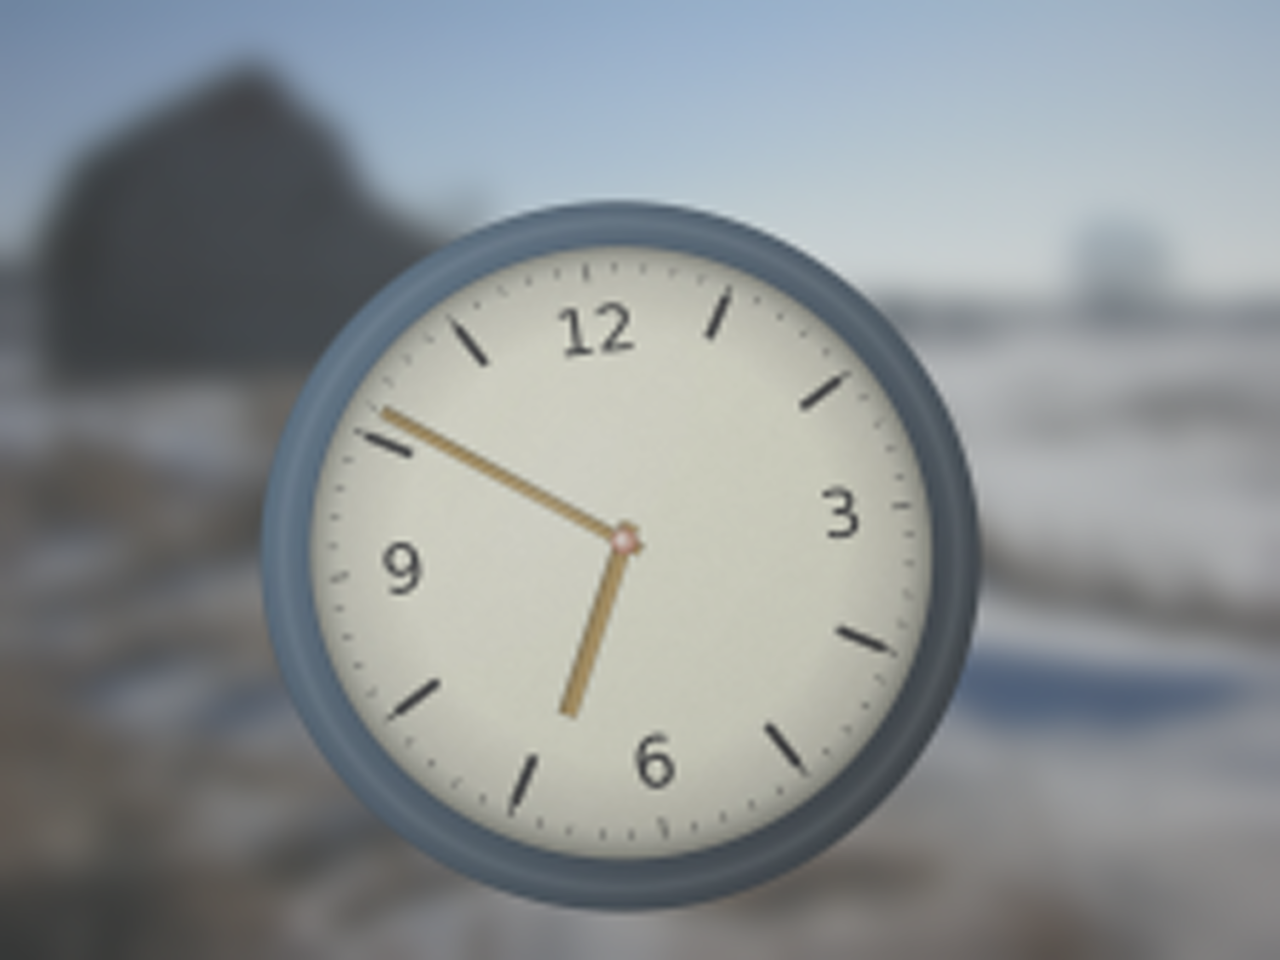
6:51
